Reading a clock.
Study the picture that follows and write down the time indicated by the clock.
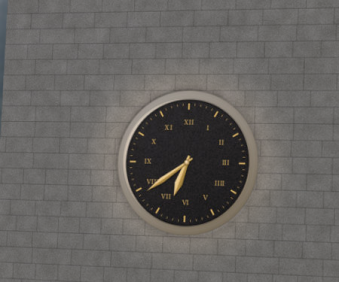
6:39
